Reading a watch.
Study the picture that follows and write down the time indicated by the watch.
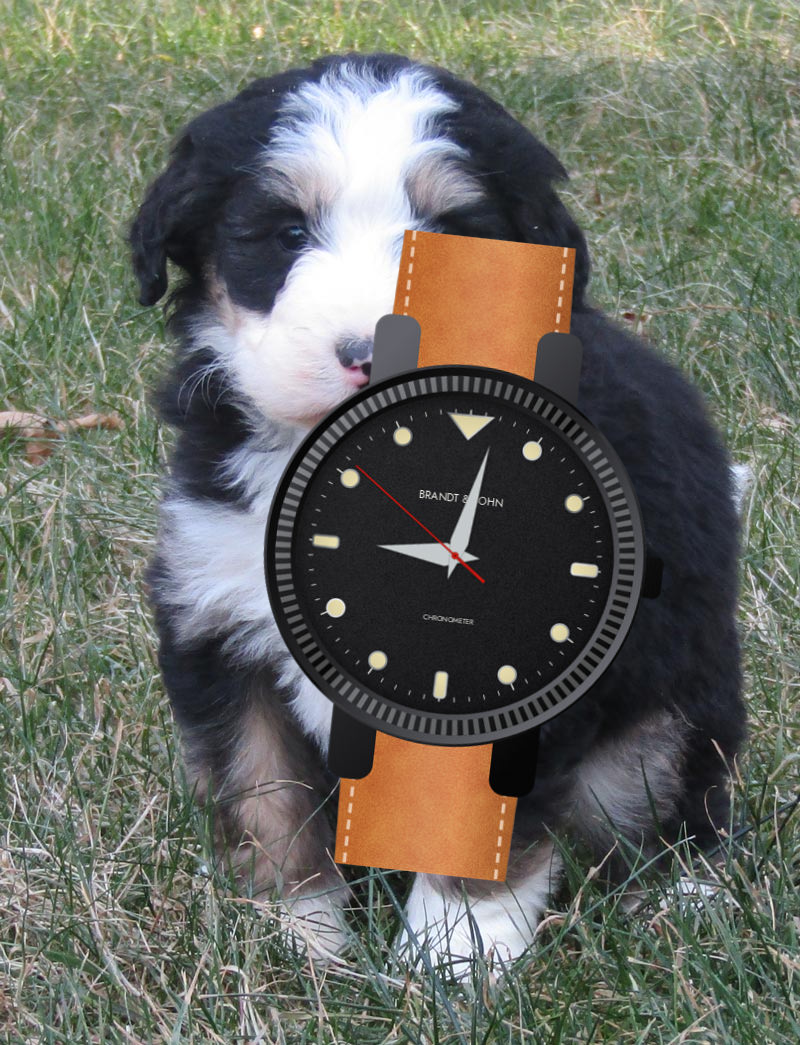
9:01:51
